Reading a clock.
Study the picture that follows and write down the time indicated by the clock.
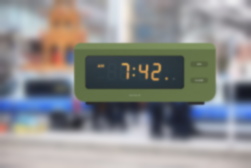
7:42
